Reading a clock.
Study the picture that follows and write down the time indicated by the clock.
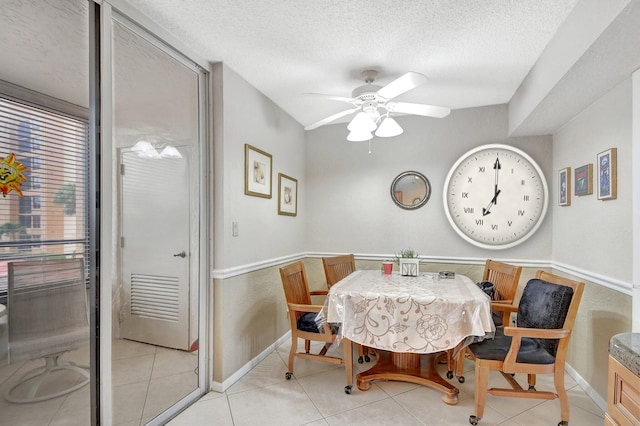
7:00
